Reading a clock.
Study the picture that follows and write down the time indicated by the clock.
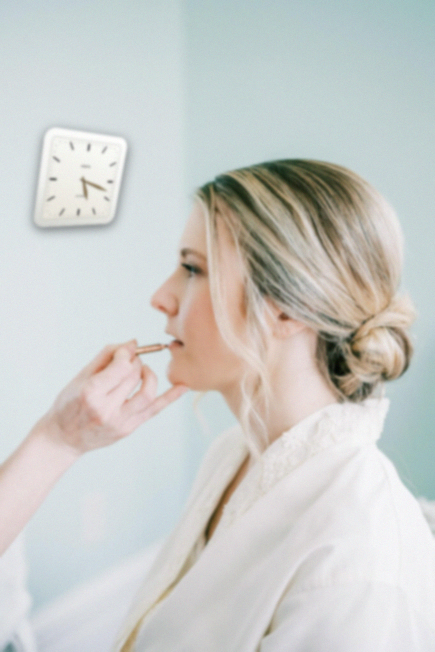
5:18
